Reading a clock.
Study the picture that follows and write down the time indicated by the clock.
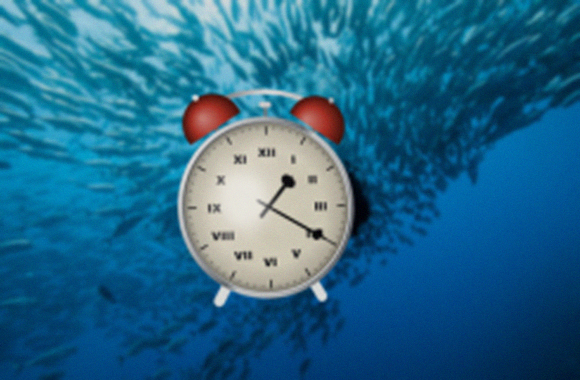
1:20
